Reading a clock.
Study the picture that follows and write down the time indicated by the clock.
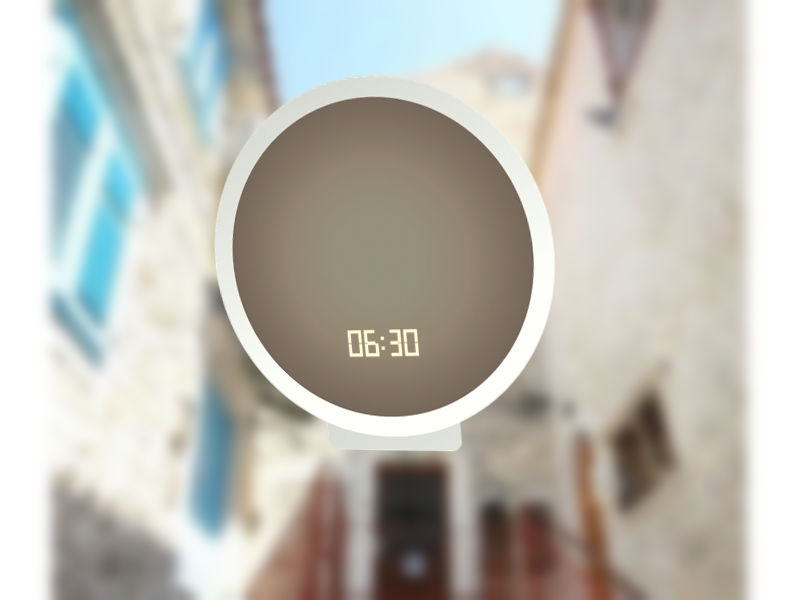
6:30
